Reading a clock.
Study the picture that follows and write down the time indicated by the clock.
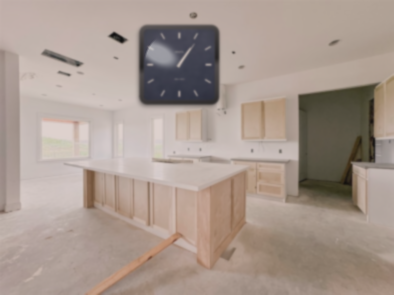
1:06
